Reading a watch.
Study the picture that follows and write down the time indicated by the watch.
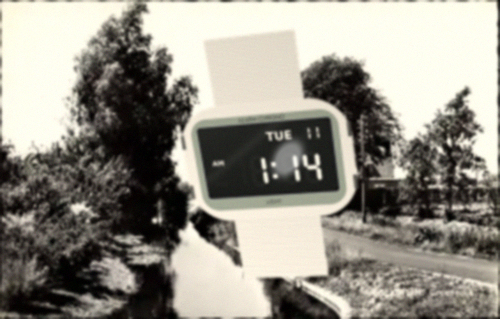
1:14
